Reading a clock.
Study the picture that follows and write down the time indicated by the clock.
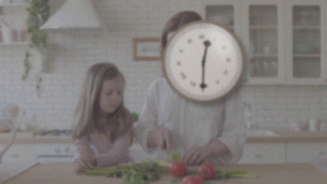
12:31
